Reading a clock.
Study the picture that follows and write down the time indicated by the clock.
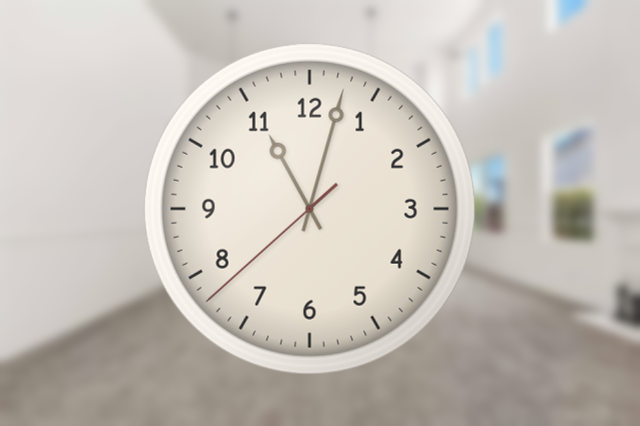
11:02:38
